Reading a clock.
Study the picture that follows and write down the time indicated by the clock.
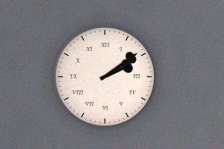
2:09
